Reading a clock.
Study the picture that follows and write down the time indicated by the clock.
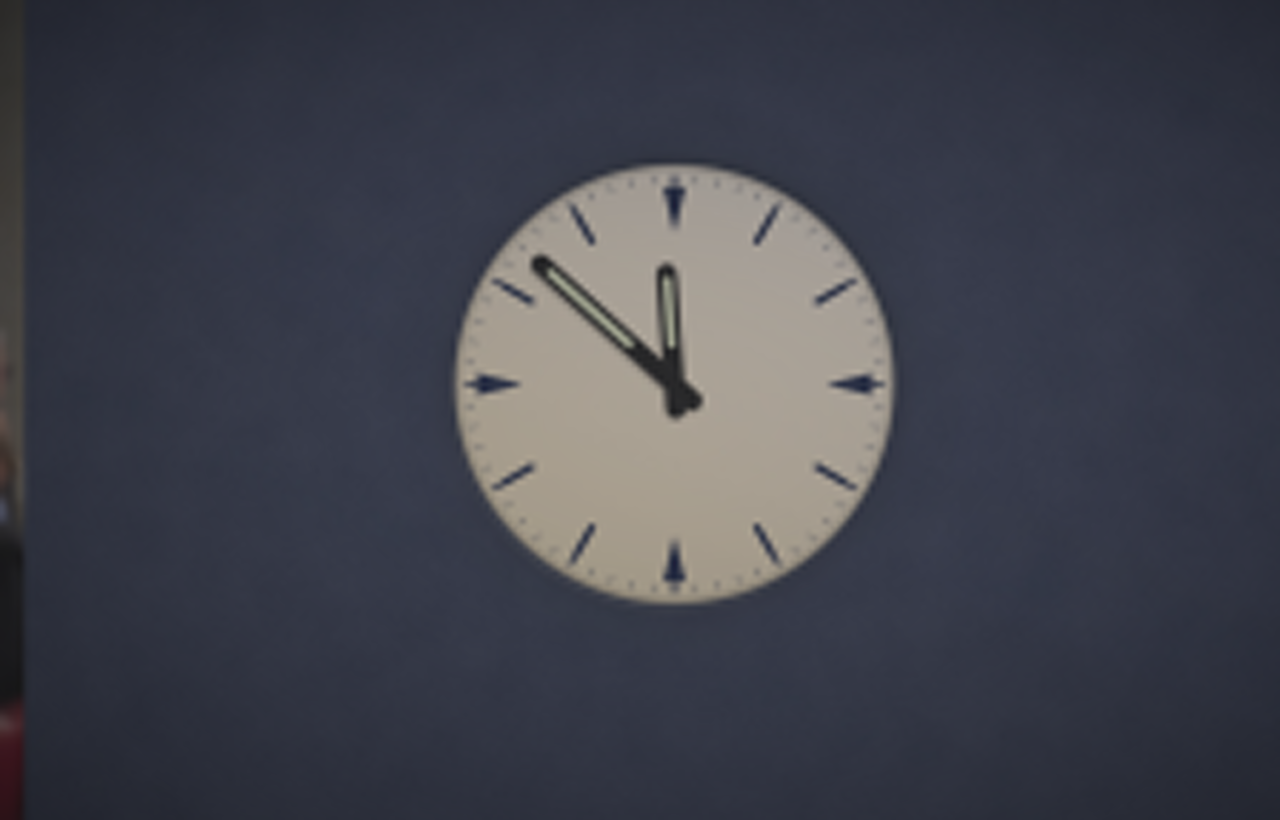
11:52
